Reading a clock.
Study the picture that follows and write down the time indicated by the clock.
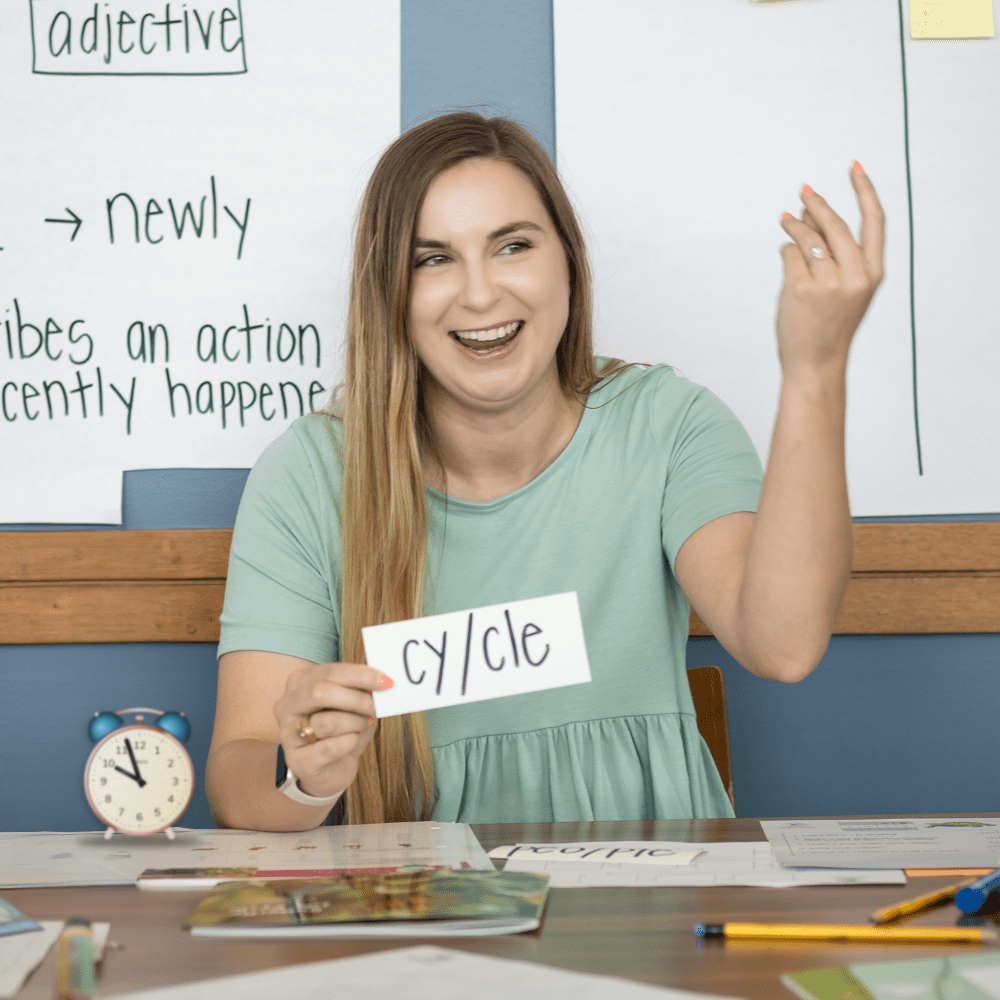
9:57
